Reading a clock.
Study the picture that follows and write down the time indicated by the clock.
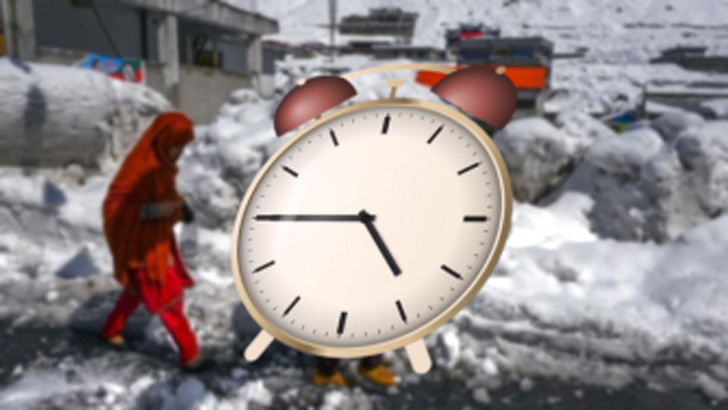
4:45
